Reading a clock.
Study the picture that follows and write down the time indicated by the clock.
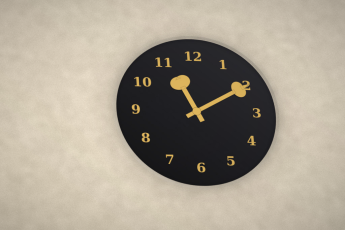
11:10
